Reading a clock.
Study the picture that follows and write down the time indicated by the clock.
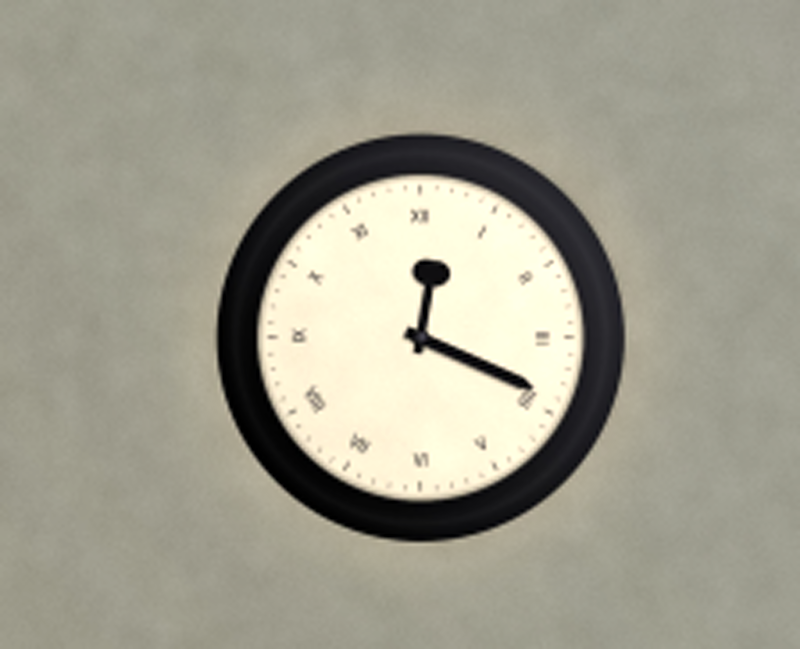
12:19
